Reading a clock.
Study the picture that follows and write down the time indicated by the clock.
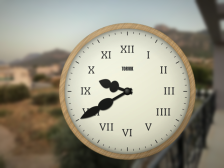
9:40
